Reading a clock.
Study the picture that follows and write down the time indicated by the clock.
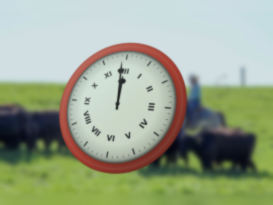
11:59
